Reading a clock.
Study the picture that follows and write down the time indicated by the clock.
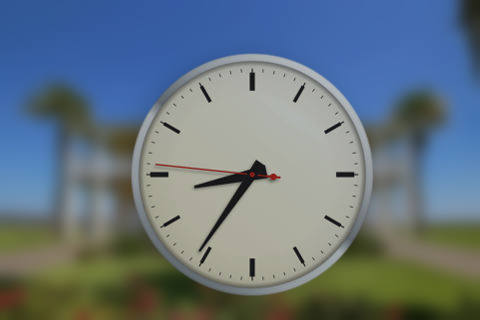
8:35:46
